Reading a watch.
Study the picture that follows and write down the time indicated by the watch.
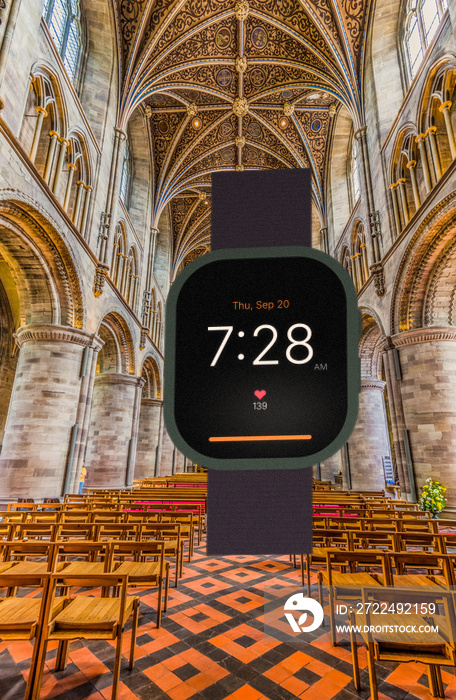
7:28
